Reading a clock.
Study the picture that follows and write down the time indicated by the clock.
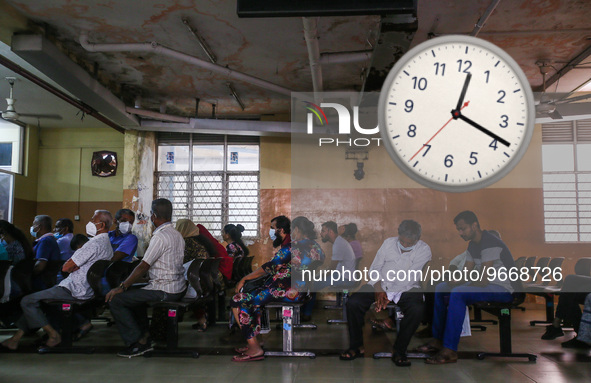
12:18:36
